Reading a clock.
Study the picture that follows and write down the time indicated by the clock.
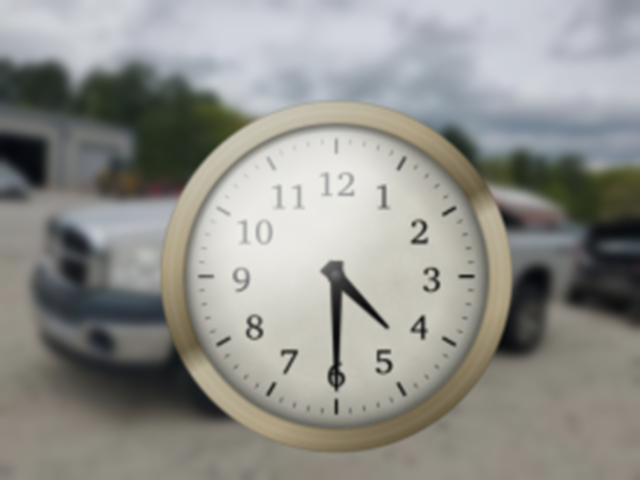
4:30
